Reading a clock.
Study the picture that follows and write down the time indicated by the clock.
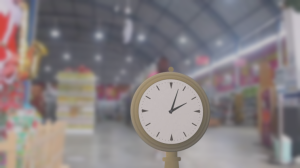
2:03
